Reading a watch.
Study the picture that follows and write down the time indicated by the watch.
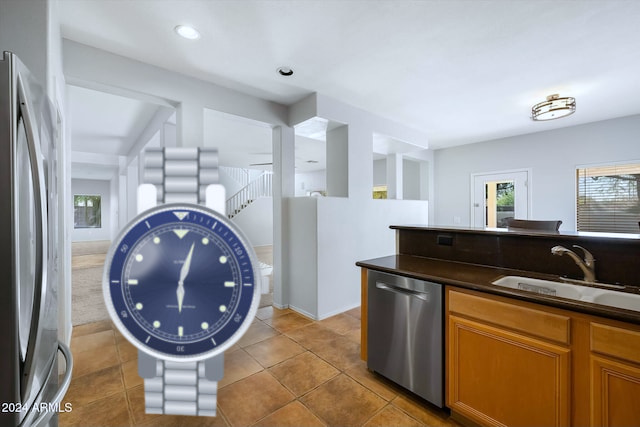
6:03
